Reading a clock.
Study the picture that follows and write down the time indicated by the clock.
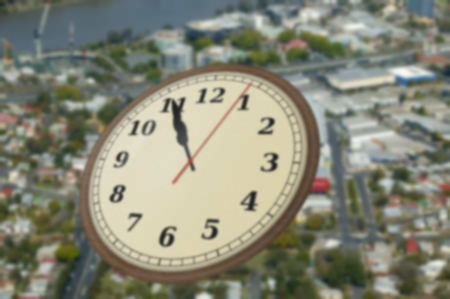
10:55:04
